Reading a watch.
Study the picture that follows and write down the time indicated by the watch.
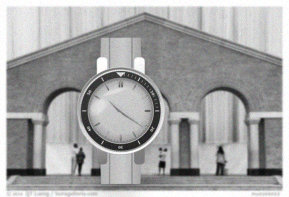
10:21
